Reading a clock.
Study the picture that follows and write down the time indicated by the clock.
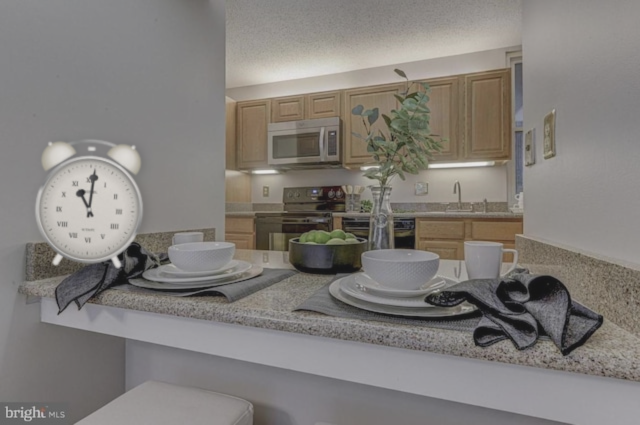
11:01
